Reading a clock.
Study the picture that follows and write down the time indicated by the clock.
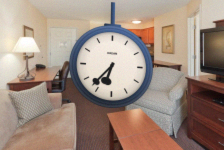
6:37
